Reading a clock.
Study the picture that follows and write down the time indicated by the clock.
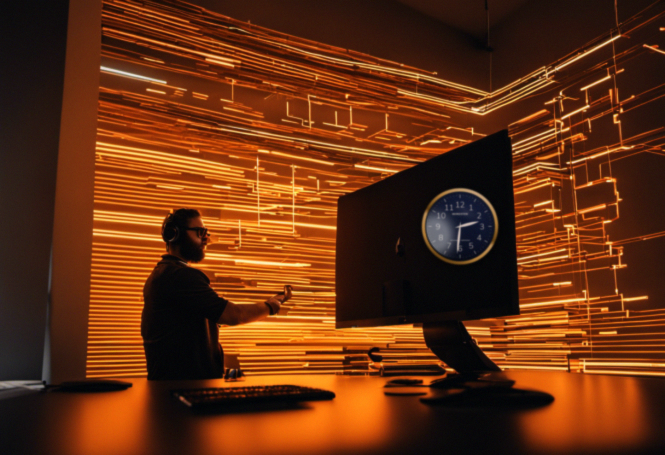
2:31
